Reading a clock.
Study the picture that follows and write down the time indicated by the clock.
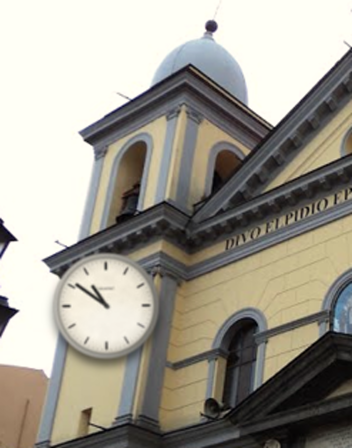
10:51
